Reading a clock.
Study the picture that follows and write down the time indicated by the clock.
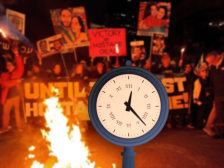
12:23
